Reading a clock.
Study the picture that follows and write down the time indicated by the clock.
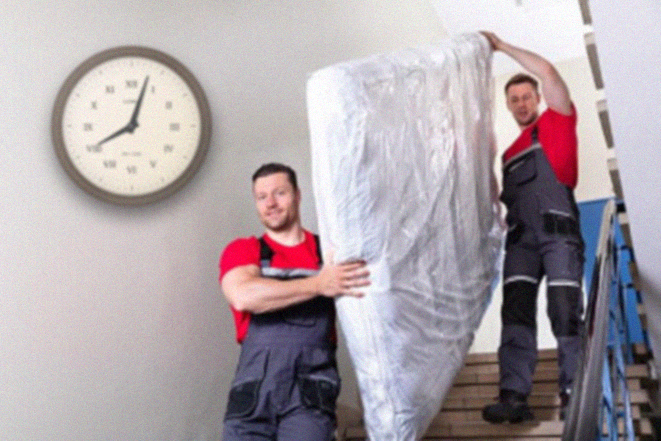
8:03
